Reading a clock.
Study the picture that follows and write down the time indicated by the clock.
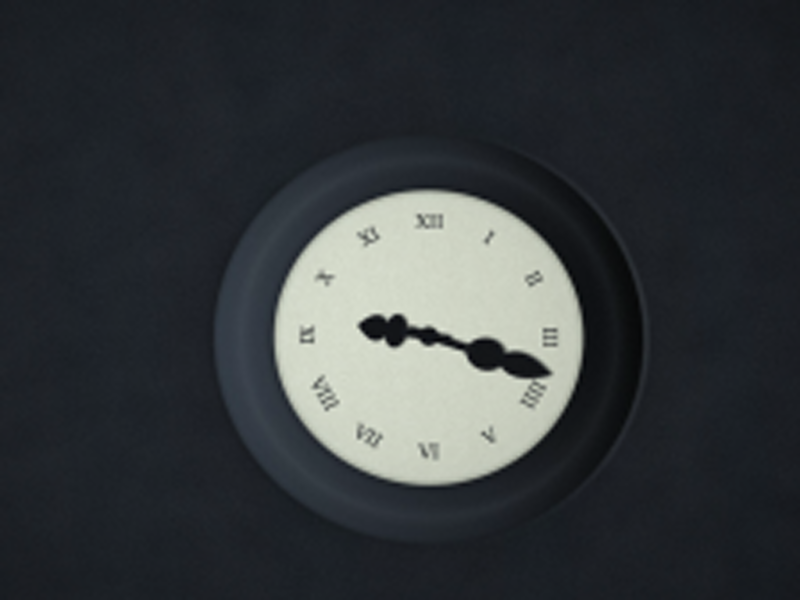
9:18
